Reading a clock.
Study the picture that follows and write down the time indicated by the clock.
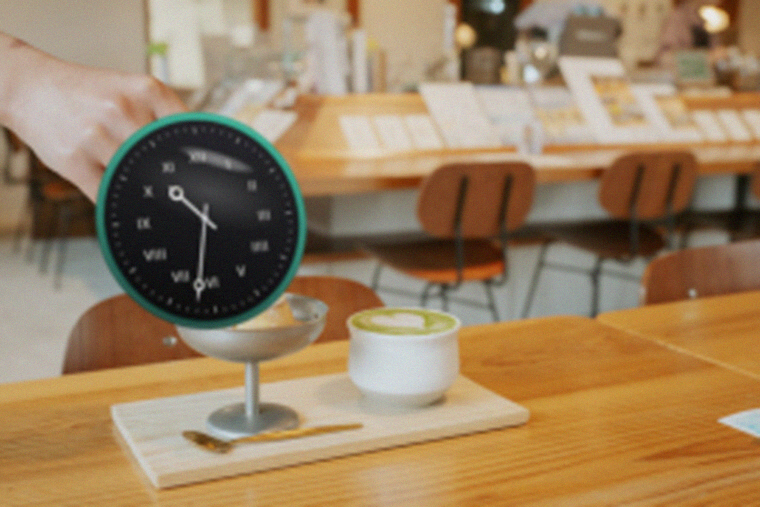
10:32
